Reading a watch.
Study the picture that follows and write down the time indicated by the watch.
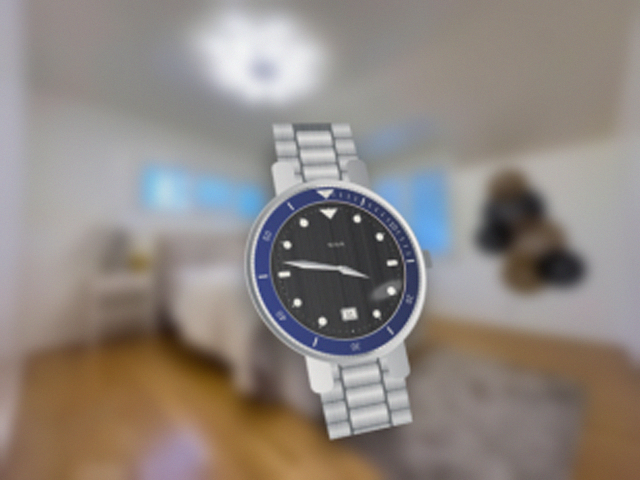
3:47
